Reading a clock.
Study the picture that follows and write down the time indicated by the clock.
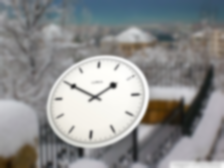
1:50
